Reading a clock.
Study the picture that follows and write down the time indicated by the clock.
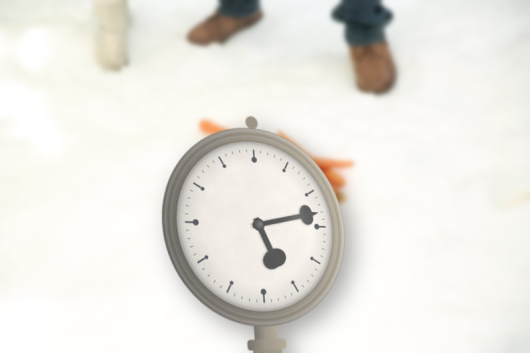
5:13
